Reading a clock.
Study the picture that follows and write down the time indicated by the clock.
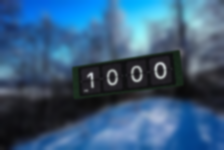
10:00
